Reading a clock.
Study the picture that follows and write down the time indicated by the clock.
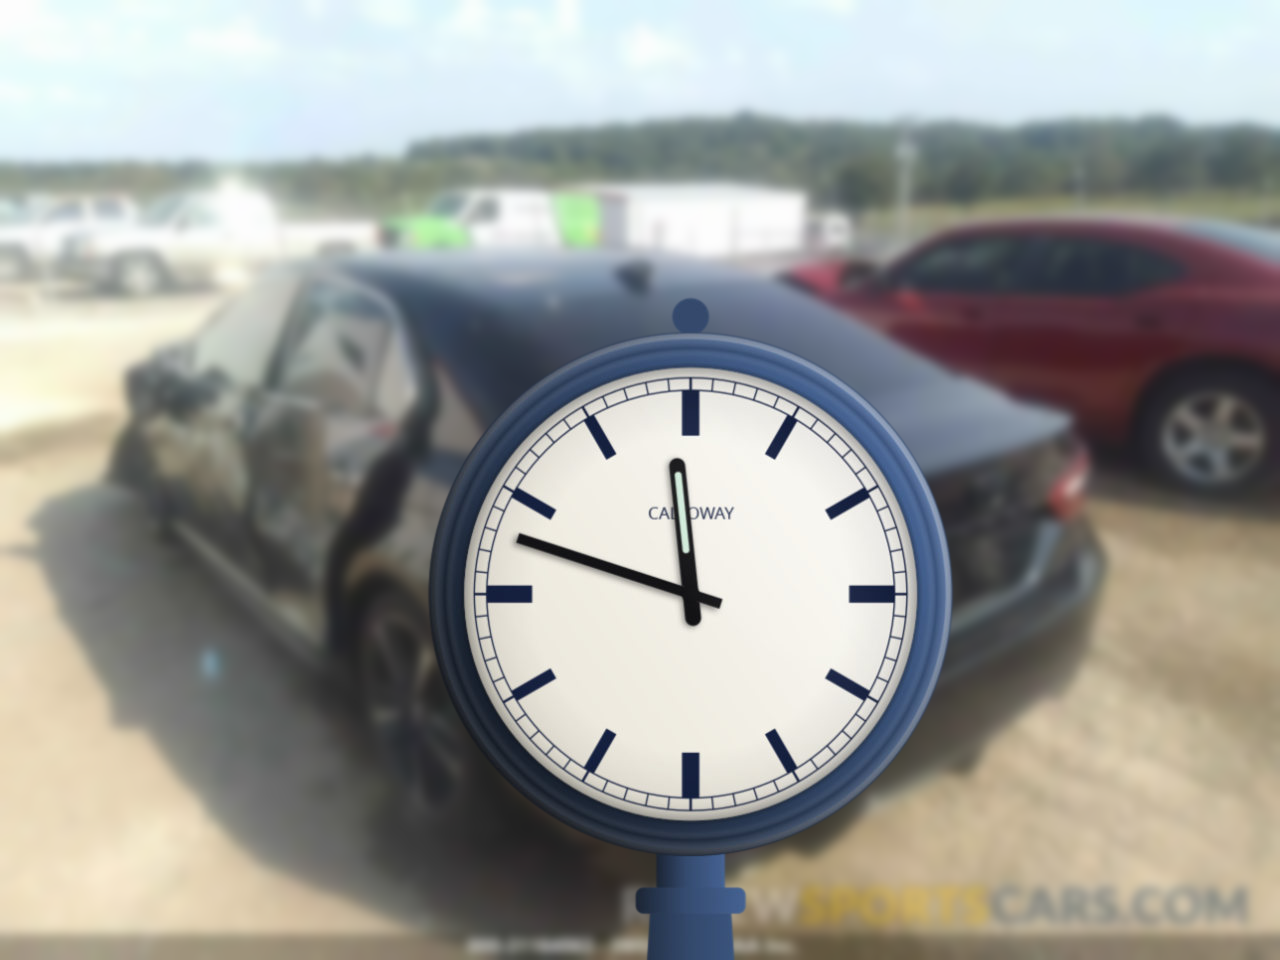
11:48
